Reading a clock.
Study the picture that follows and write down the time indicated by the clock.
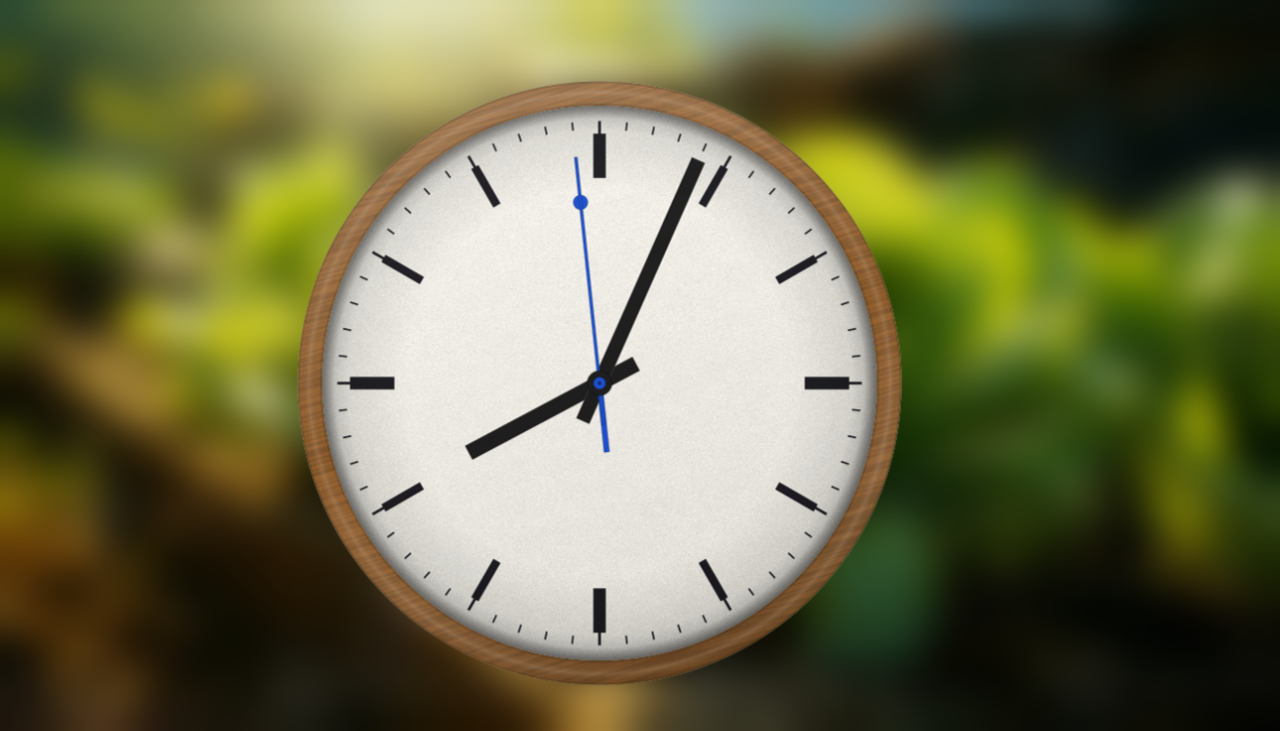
8:03:59
